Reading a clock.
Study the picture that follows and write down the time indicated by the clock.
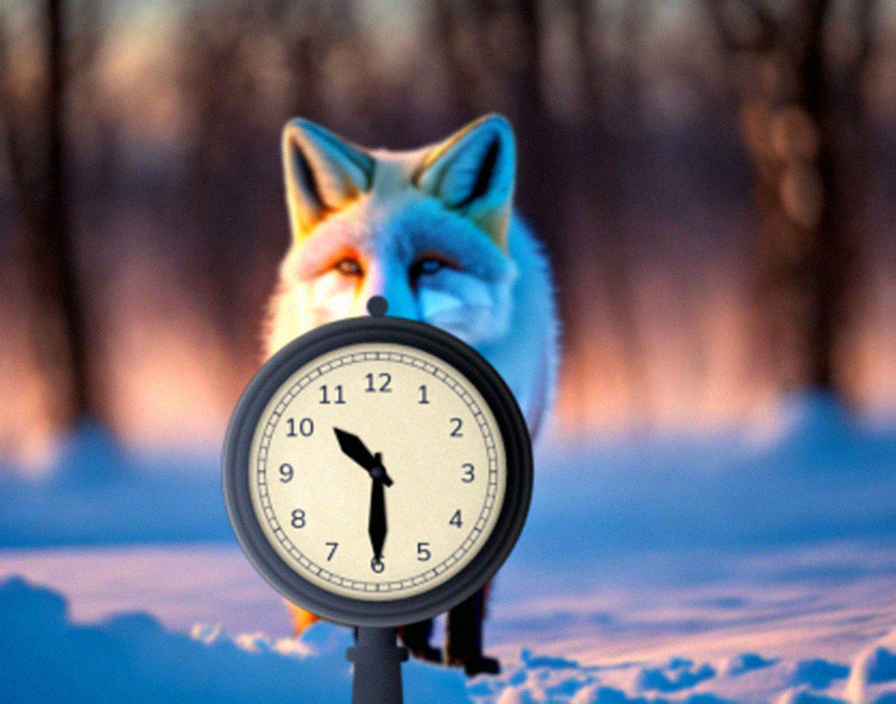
10:30
